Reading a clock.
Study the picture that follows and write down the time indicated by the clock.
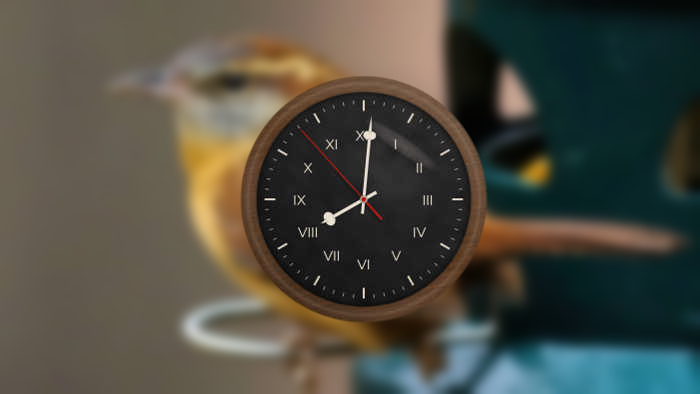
8:00:53
